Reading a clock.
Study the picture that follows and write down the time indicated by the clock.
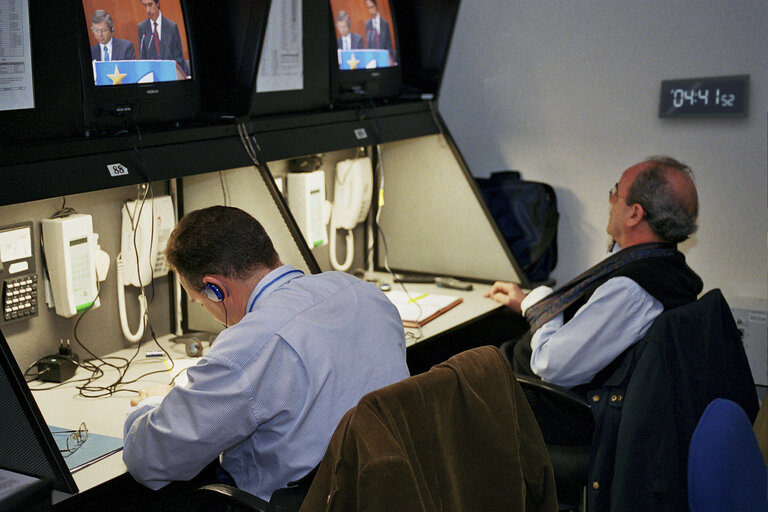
4:41
